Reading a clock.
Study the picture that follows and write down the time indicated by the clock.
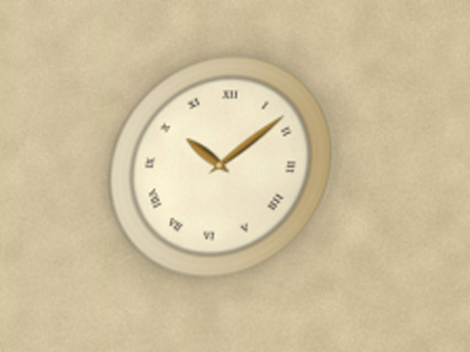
10:08
